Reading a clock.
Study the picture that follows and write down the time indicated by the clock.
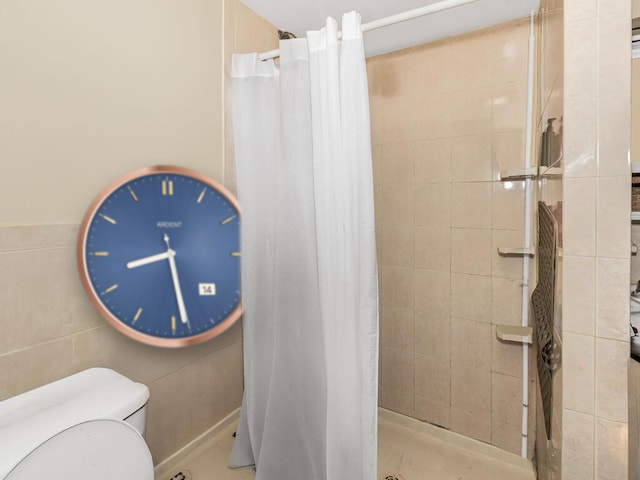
8:28:28
